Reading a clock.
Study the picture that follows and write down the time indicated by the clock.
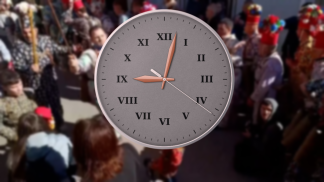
9:02:21
